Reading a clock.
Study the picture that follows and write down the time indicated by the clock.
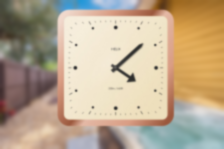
4:08
